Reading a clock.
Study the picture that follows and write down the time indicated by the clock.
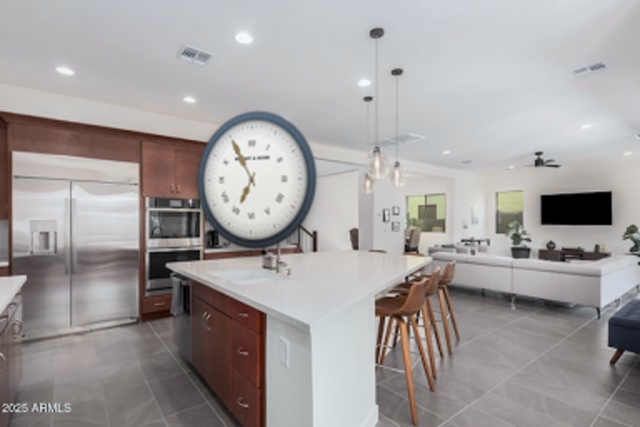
6:55
